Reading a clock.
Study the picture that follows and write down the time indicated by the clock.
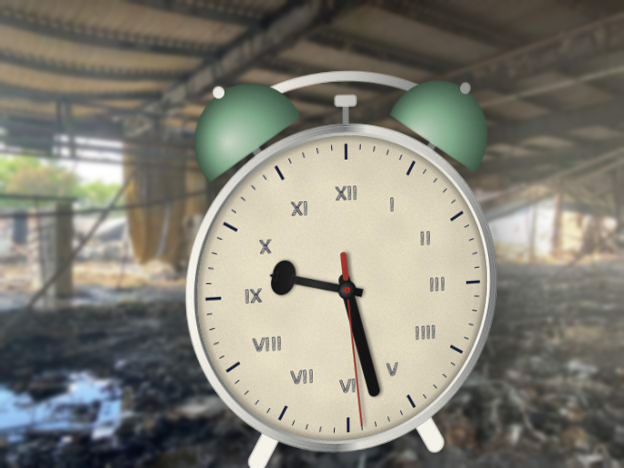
9:27:29
